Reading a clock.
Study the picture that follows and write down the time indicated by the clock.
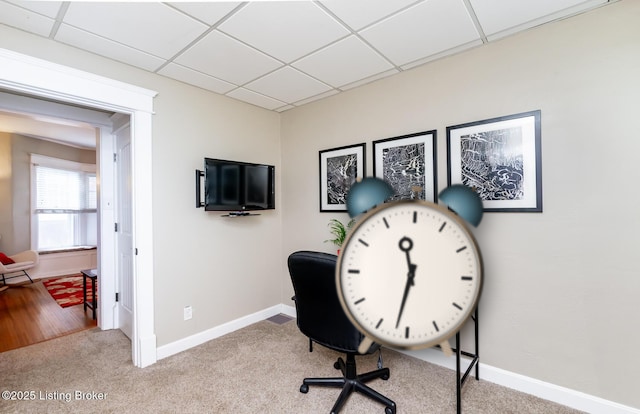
11:32
